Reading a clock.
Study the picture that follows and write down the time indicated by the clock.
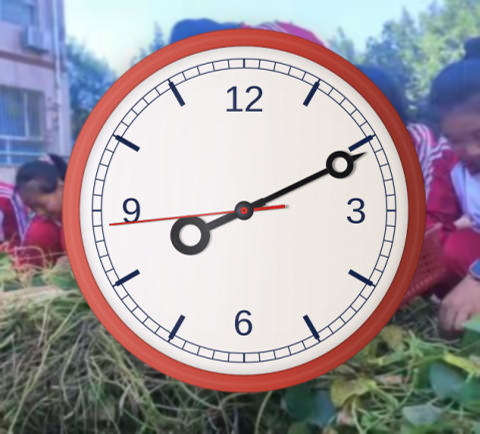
8:10:44
